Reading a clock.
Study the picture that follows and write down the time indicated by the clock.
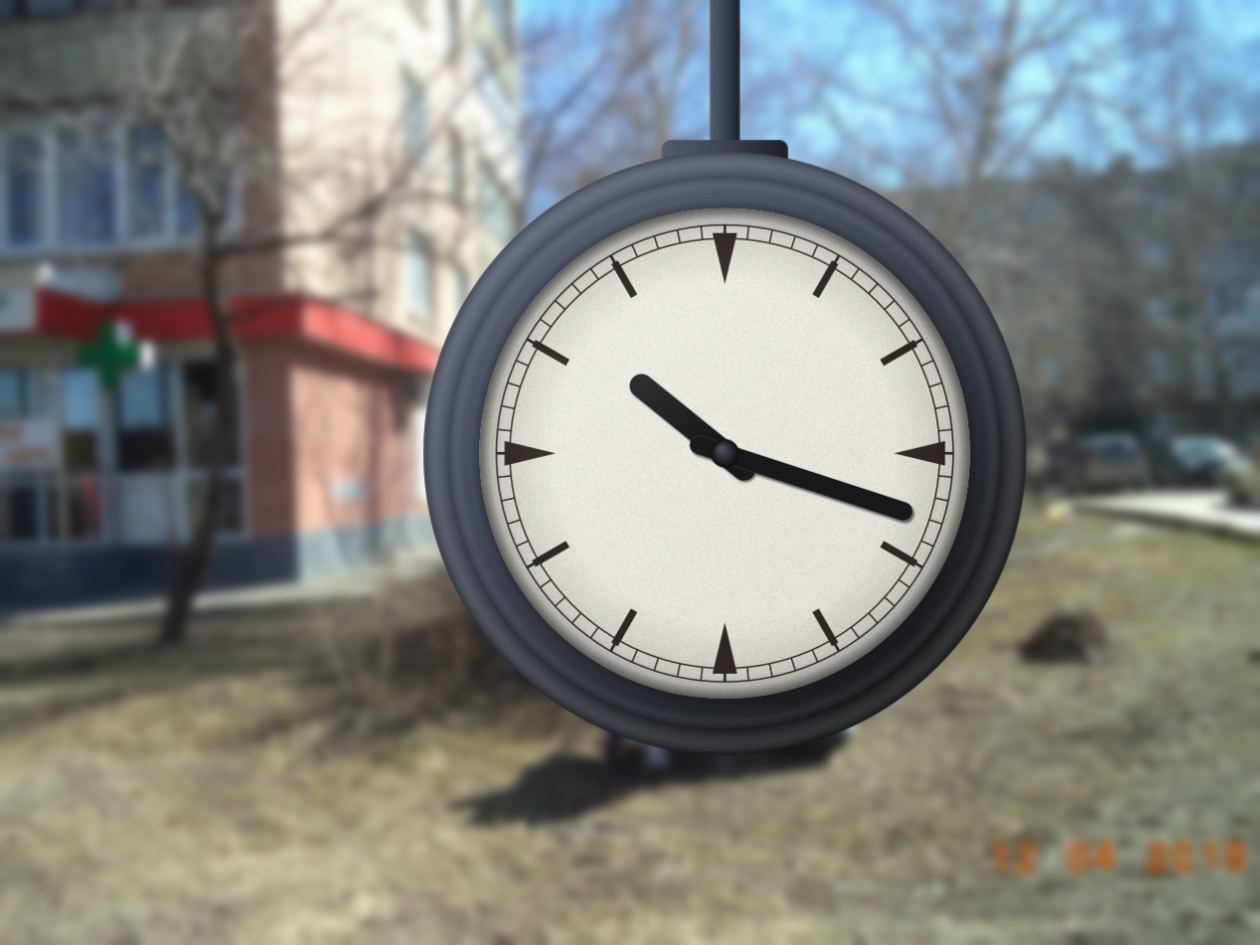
10:18
